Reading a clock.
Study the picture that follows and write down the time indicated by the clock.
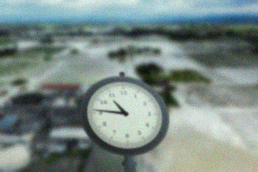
10:46
